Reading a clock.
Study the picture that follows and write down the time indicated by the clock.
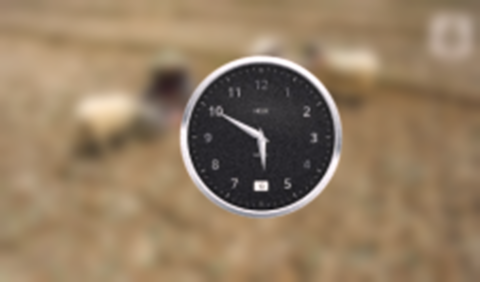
5:50
